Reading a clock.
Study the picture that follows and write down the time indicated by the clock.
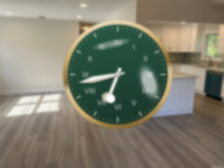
6:43
